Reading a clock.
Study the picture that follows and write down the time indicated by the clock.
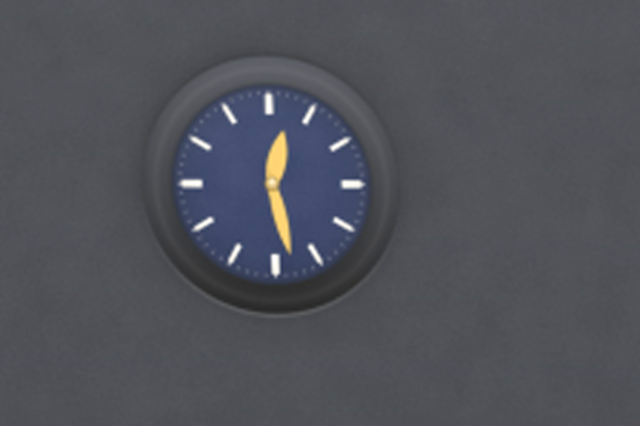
12:28
